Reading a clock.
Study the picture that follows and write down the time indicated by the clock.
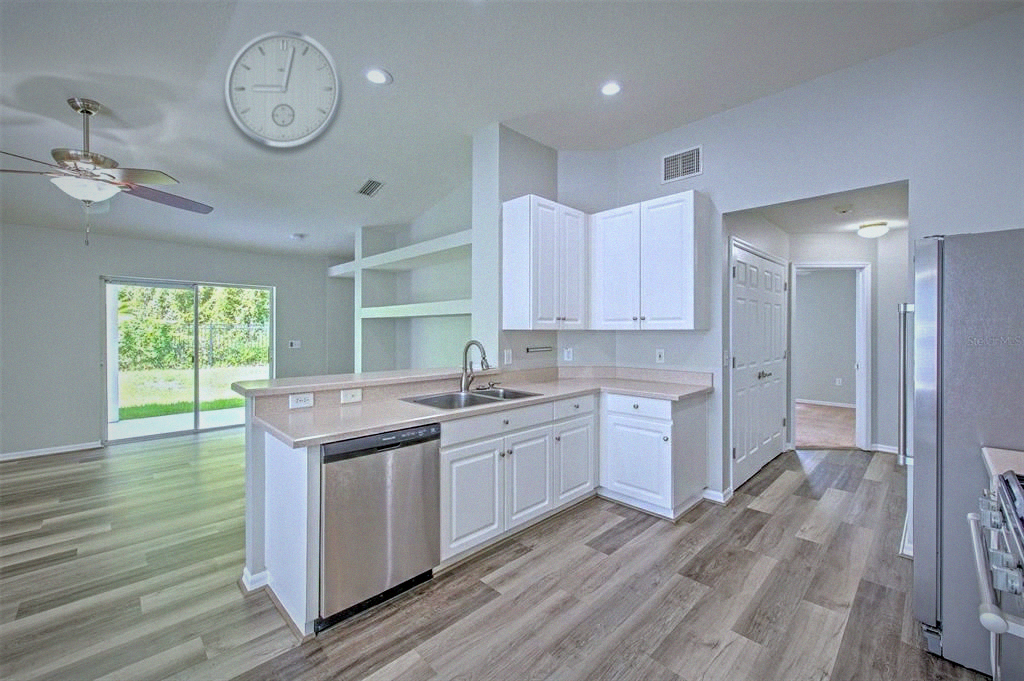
9:02
